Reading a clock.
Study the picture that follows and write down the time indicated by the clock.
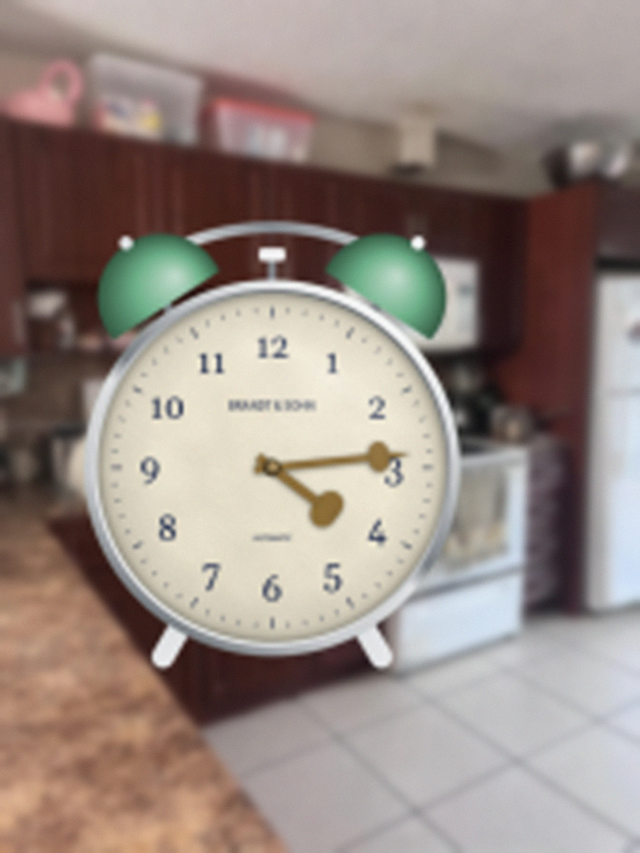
4:14
